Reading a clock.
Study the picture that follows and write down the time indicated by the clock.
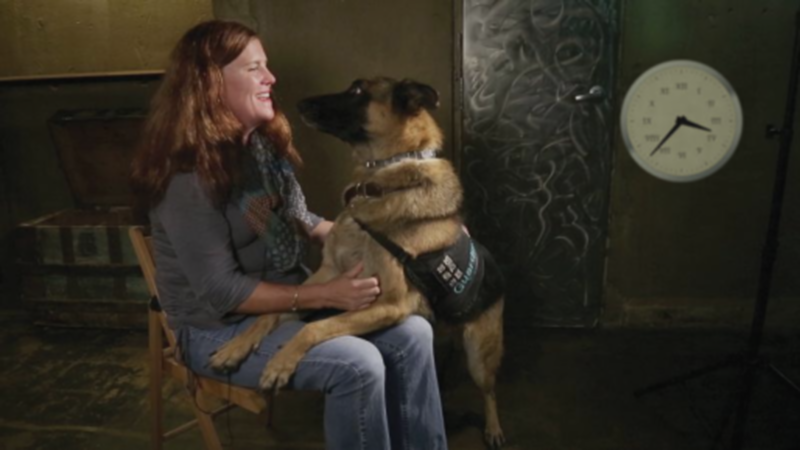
3:37
